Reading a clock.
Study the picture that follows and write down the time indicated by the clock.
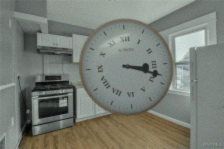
3:18
